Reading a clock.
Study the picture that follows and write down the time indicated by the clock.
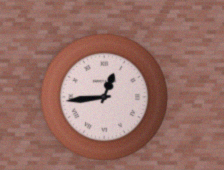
12:44
